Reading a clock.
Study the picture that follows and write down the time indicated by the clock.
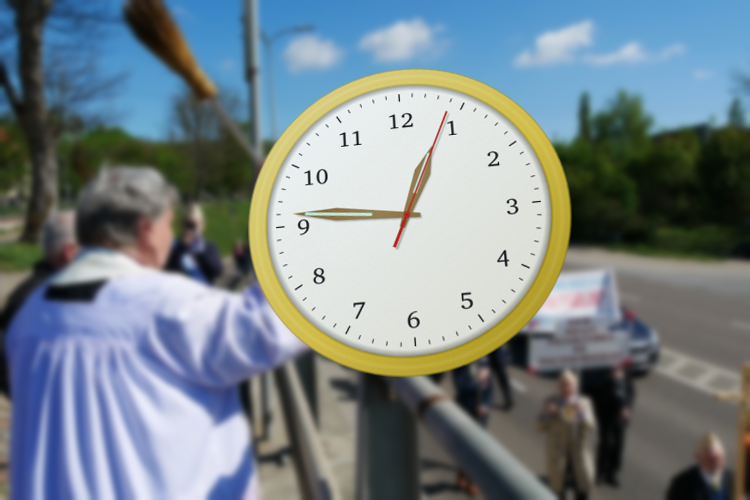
12:46:04
